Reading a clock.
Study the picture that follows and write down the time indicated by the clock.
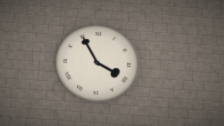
3:55
